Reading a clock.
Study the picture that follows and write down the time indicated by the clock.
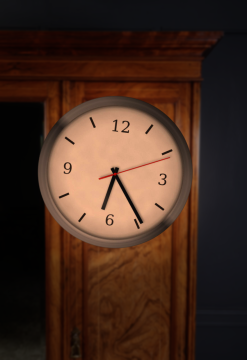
6:24:11
